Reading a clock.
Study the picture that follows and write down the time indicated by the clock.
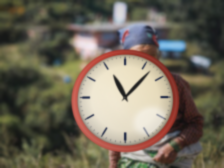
11:07
